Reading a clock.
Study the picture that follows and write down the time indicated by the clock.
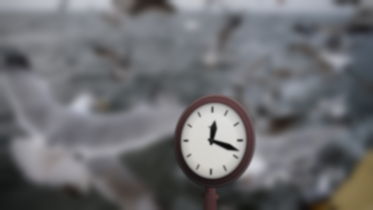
12:18
